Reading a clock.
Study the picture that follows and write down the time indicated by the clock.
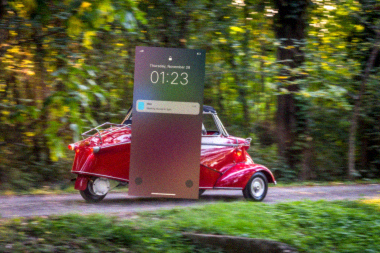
1:23
